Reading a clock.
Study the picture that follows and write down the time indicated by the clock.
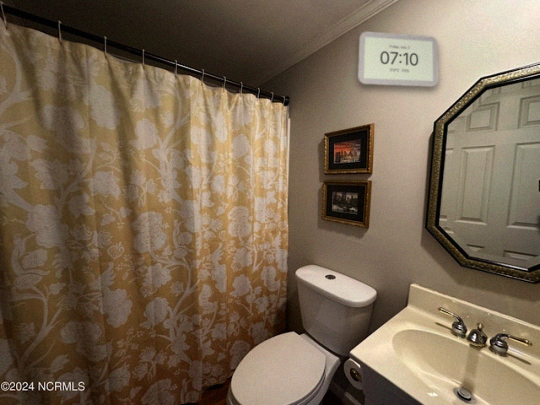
7:10
